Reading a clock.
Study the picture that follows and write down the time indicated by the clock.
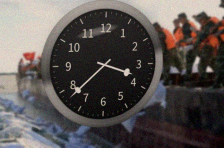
3:38
